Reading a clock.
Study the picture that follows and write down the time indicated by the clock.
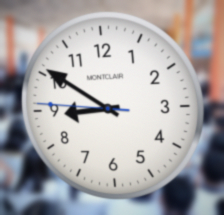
8:50:46
